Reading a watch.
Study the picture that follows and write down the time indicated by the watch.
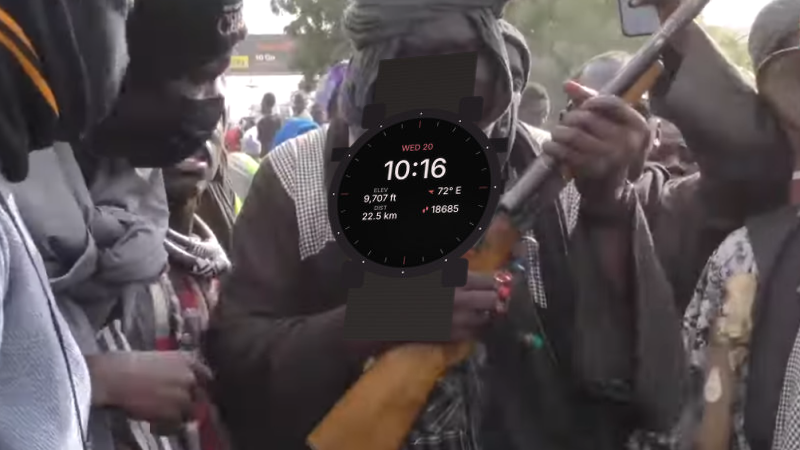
10:16
